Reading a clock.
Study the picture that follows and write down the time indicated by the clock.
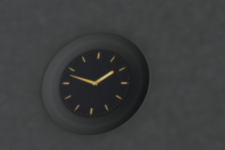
1:48
